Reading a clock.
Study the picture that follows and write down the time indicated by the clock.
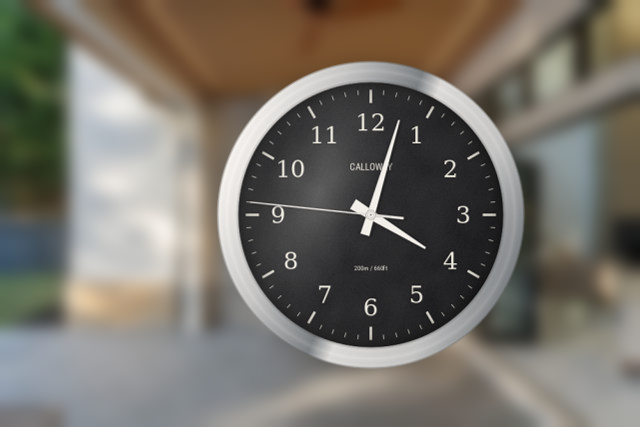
4:02:46
